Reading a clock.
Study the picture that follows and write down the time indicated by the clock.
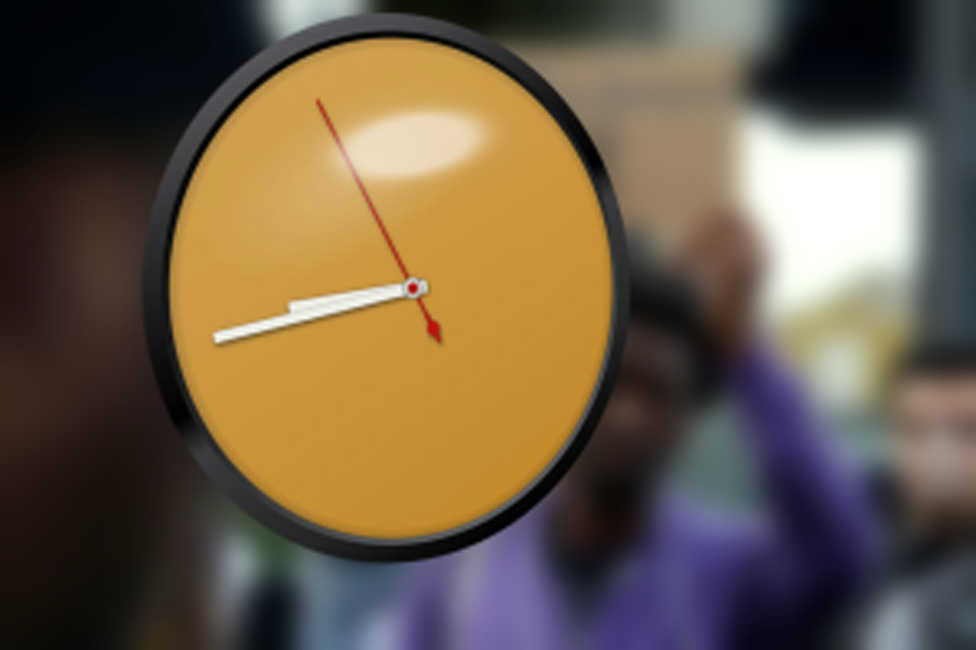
8:42:55
